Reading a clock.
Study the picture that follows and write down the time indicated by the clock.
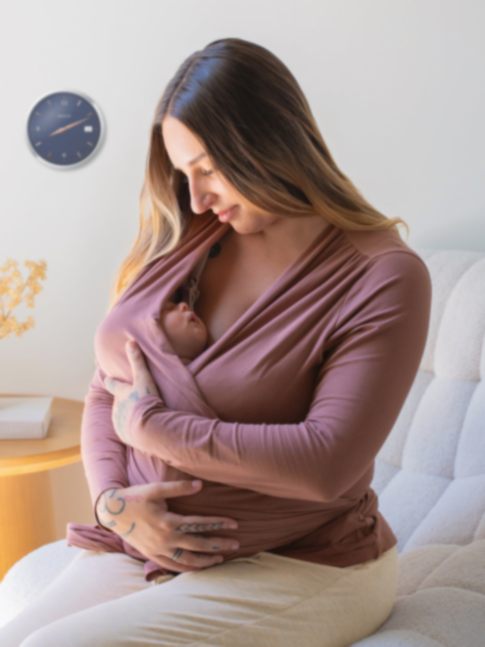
8:11
